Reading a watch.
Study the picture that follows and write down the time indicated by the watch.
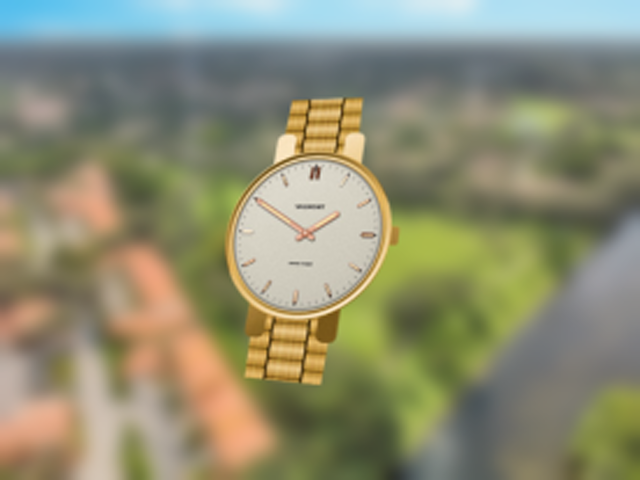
1:50
